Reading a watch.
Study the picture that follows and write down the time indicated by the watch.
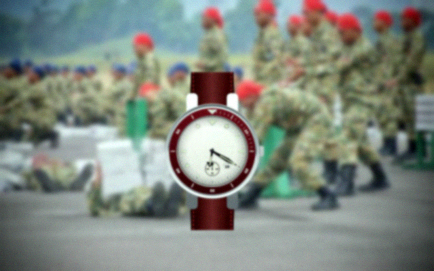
6:20
